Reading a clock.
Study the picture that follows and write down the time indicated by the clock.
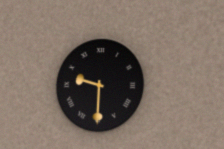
9:30
